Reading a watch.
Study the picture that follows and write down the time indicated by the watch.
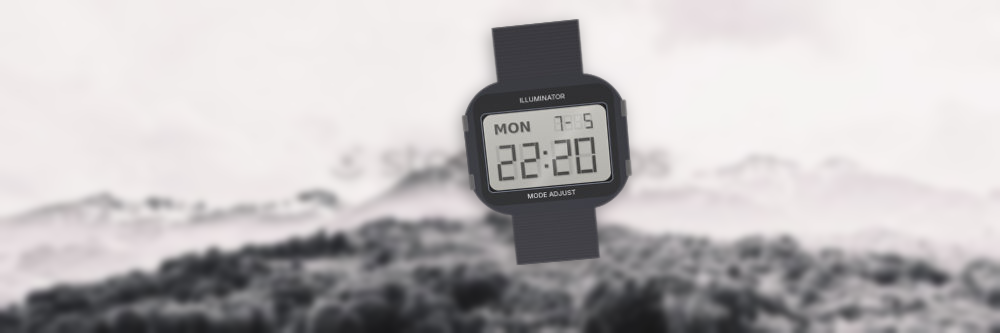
22:20
